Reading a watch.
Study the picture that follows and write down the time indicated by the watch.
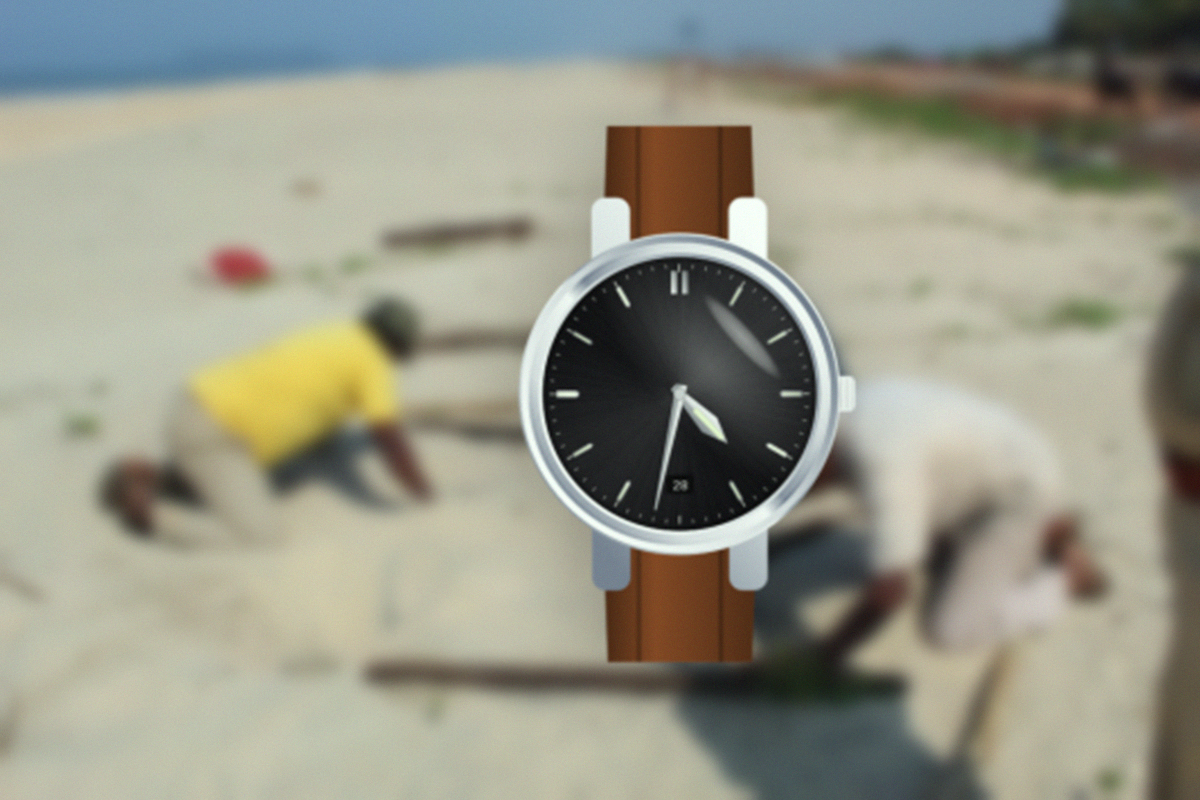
4:32
